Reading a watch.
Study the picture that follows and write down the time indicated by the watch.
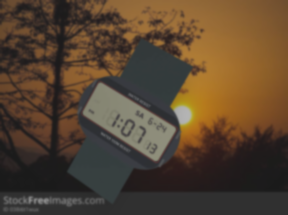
1:07
